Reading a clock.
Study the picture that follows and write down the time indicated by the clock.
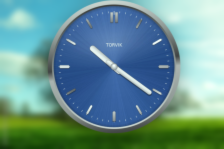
10:21
